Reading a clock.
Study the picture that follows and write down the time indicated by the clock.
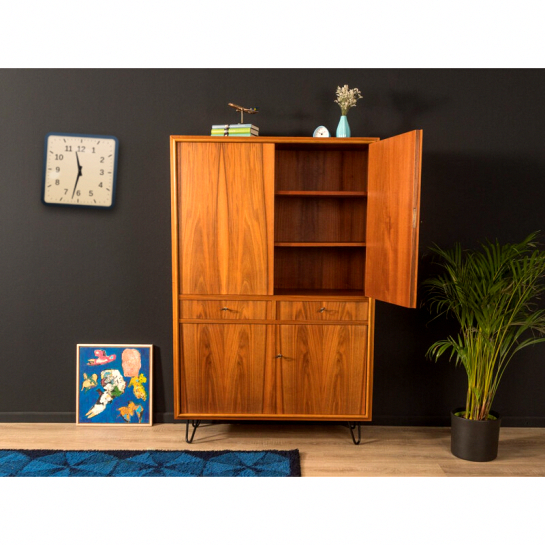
11:32
